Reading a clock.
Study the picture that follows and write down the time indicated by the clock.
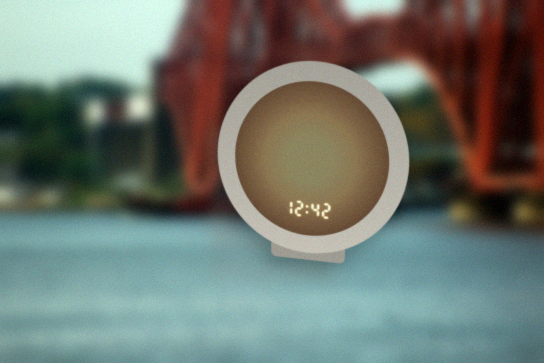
12:42
